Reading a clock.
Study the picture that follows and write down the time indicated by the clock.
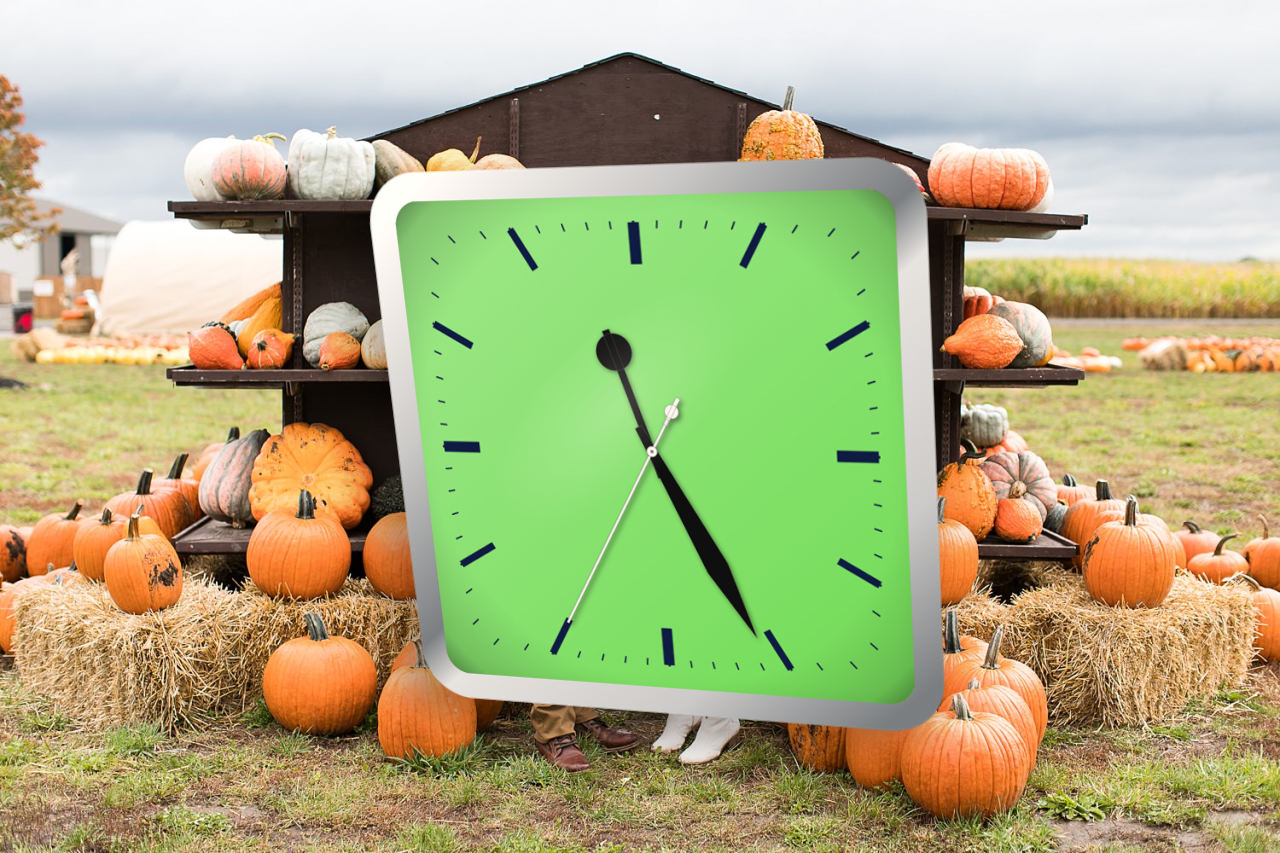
11:25:35
